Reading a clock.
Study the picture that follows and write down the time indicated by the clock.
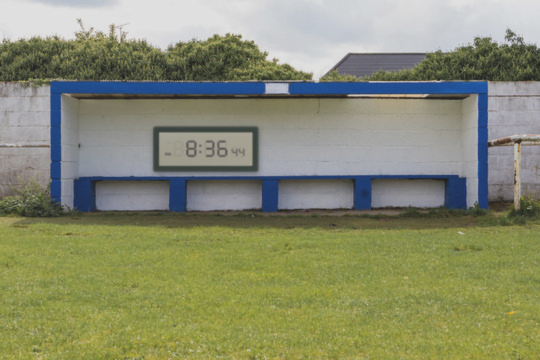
8:36
